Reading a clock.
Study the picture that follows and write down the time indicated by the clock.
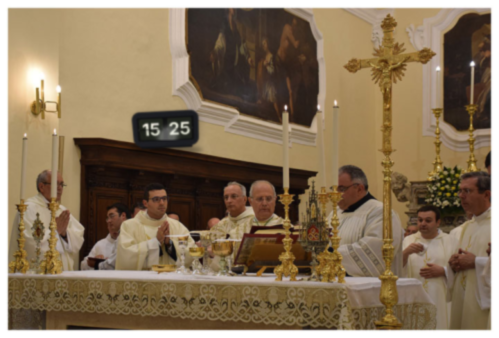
15:25
